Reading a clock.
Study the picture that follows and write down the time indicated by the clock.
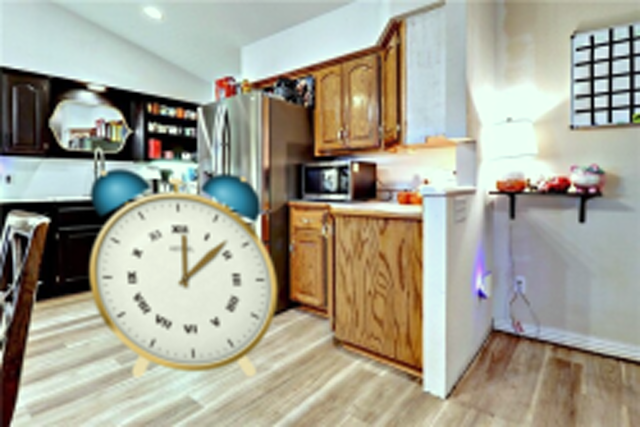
12:08
